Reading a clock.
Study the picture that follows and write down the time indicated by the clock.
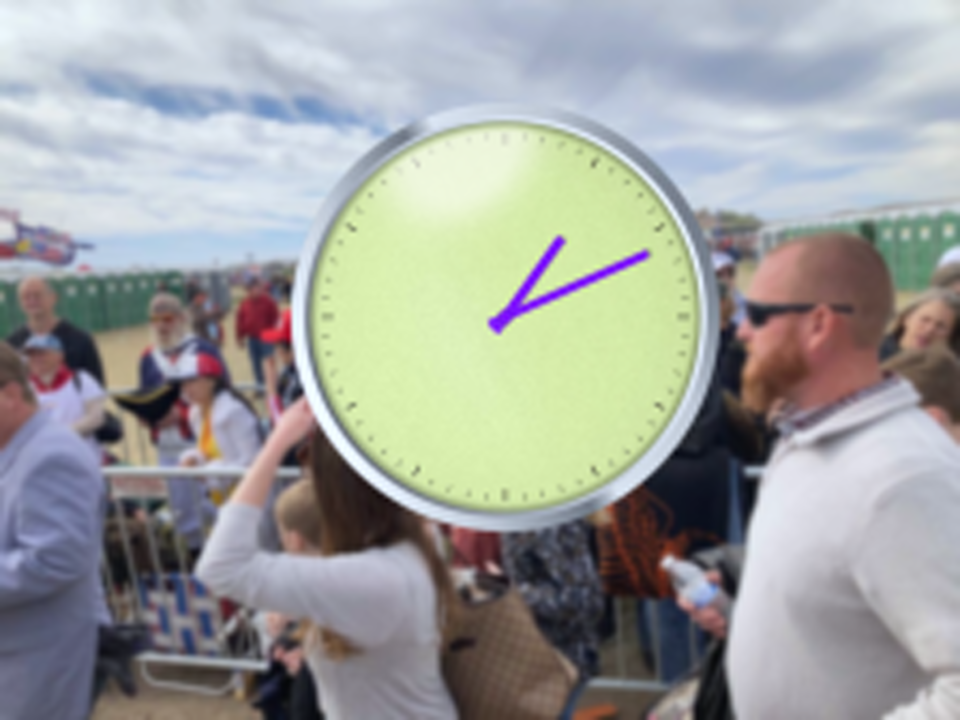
1:11
